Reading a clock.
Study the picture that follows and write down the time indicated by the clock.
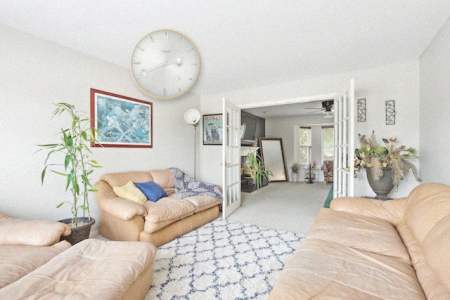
2:41
